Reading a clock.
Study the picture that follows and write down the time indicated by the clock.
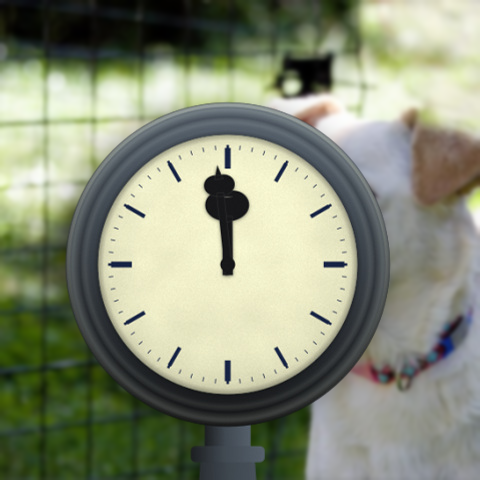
11:59
